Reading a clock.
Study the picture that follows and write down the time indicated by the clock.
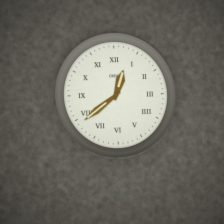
12:39
